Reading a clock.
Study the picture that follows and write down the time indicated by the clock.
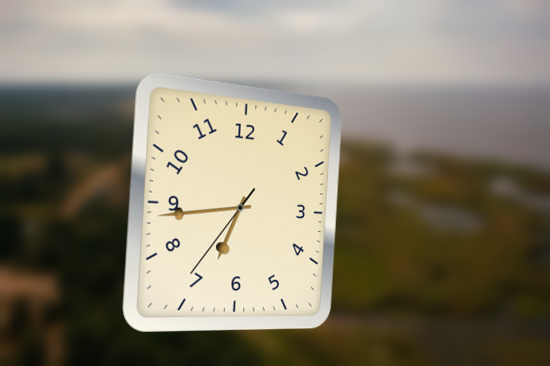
6:43:36
